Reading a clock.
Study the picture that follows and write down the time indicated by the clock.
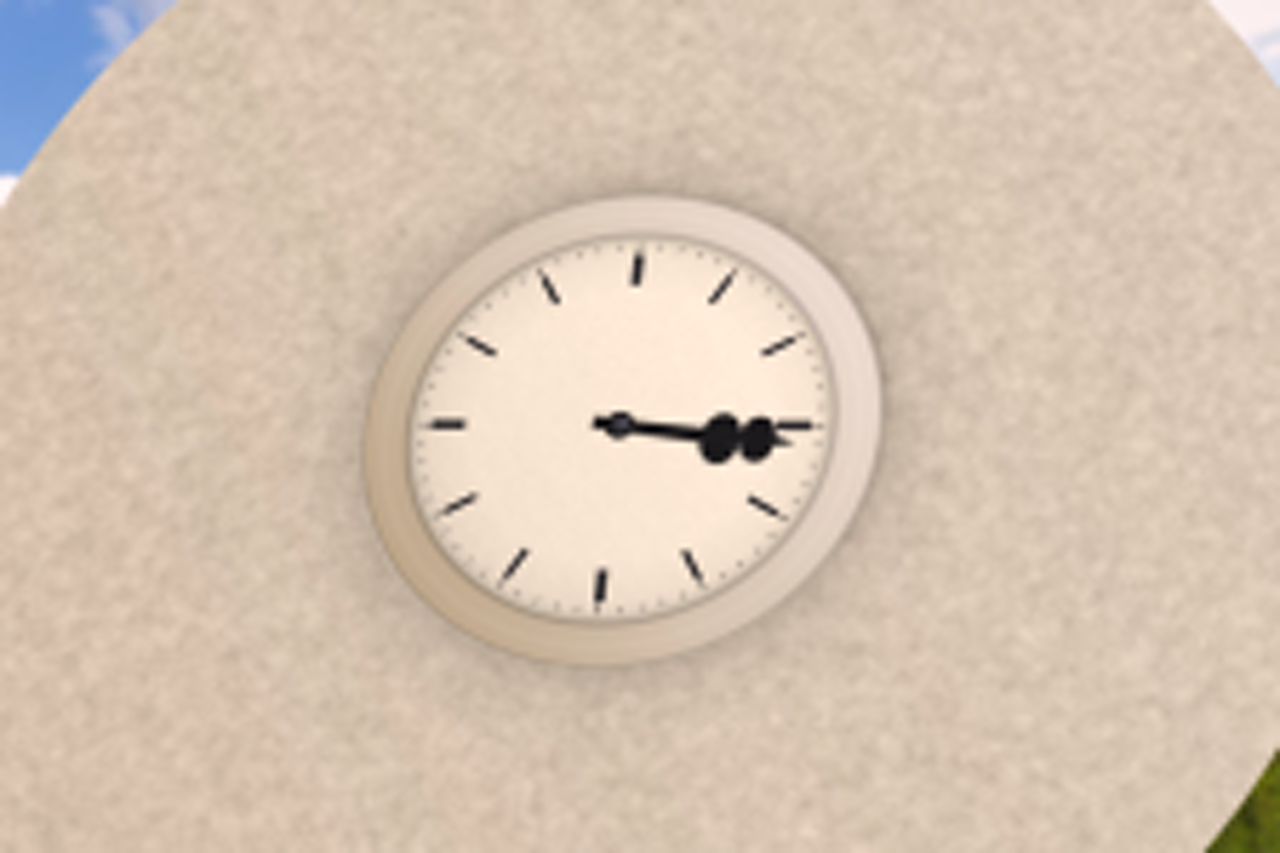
3:16
